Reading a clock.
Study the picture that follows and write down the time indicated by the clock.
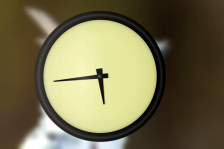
5:44
